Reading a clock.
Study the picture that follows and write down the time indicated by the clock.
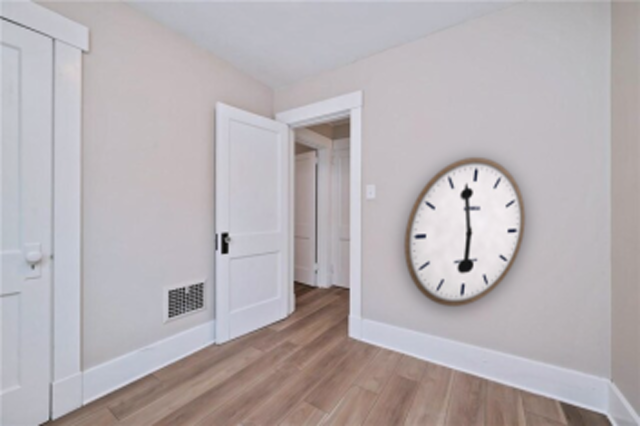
5:58
